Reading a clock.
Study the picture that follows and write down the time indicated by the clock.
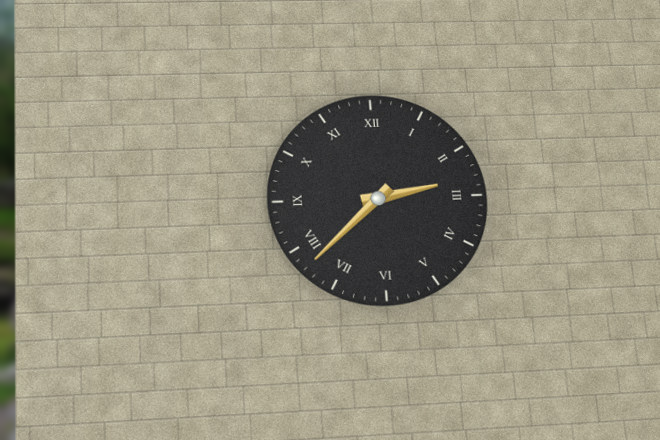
2:38
